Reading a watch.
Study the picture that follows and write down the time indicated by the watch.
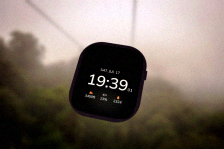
19:39
